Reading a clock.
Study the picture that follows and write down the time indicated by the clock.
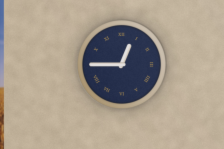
12:45
